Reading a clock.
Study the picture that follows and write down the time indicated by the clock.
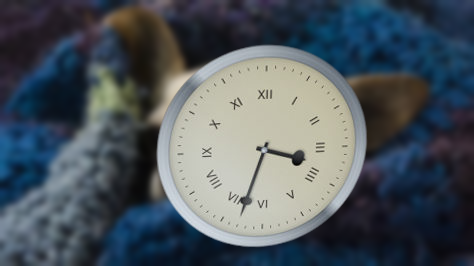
3:33
